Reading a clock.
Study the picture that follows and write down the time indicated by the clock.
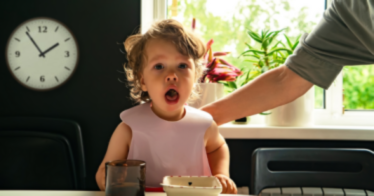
1:54
